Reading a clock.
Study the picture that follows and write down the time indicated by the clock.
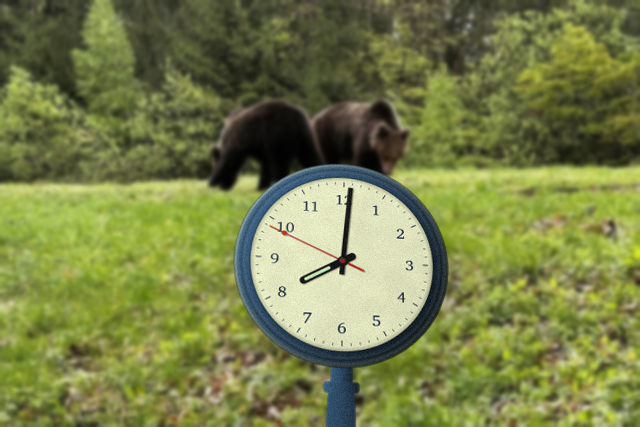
8:00:49
